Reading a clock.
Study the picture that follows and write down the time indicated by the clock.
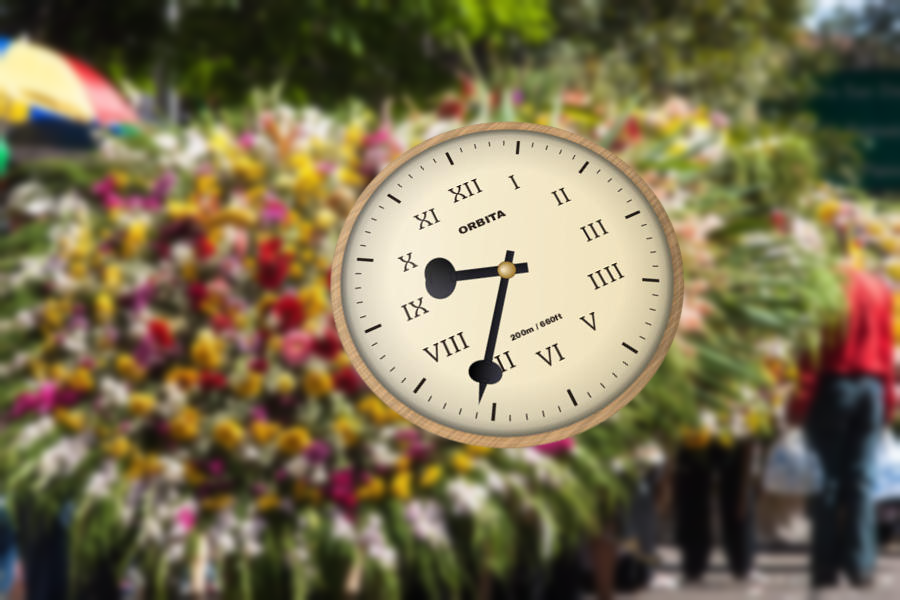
9:36
